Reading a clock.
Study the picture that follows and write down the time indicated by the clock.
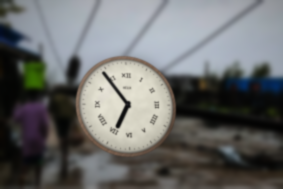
6:54
